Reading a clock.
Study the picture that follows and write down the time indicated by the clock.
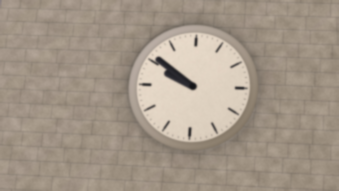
9:51
